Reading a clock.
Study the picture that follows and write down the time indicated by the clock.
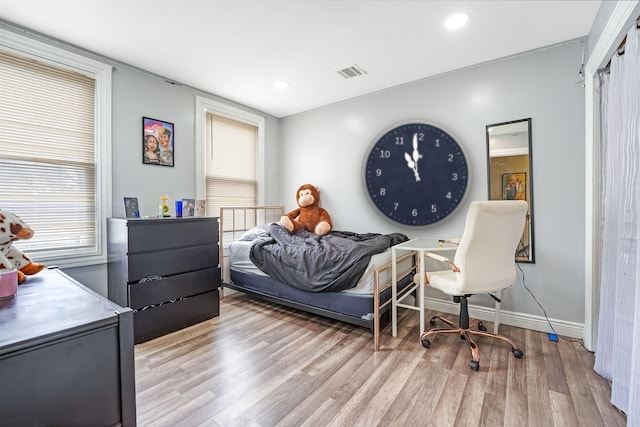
10:59
